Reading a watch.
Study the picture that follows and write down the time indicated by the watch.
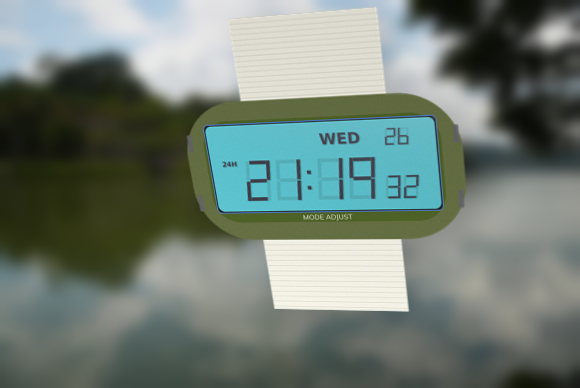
21:19:32
